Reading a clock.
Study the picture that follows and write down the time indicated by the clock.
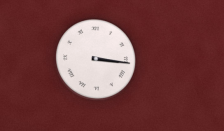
3:16
